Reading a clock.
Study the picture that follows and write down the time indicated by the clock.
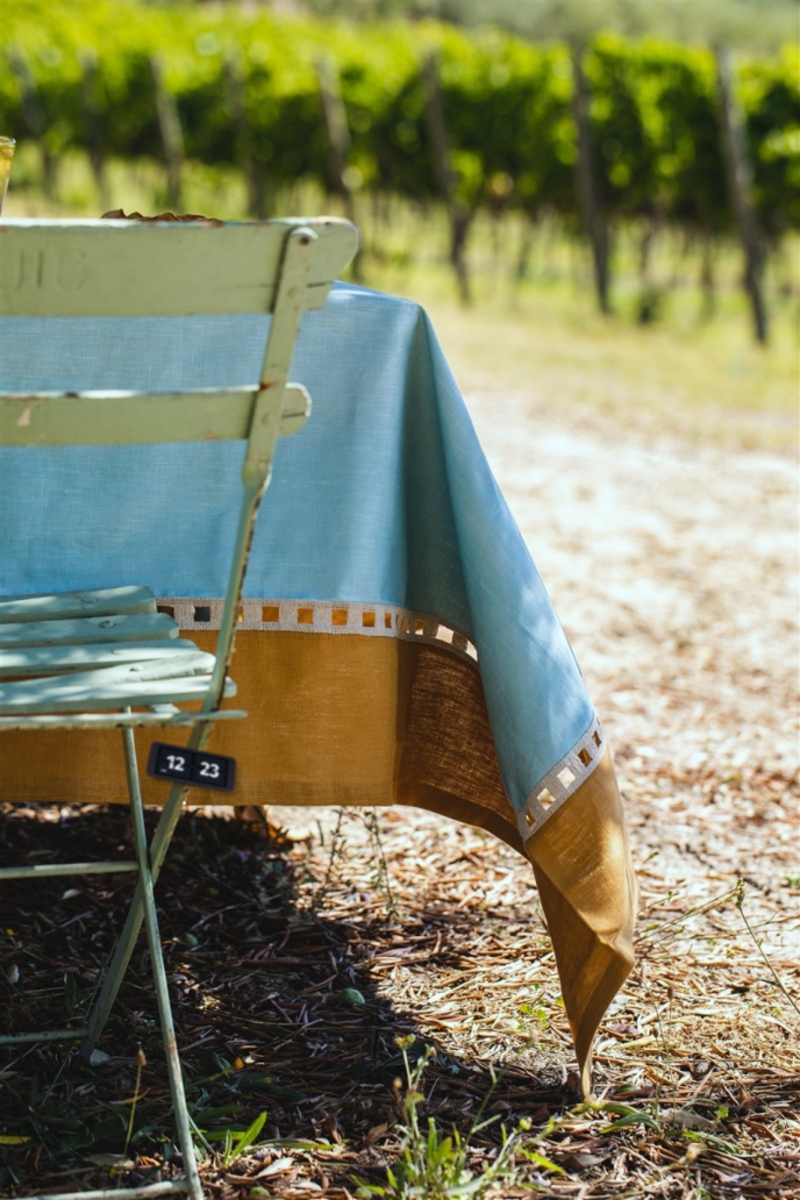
12:23
